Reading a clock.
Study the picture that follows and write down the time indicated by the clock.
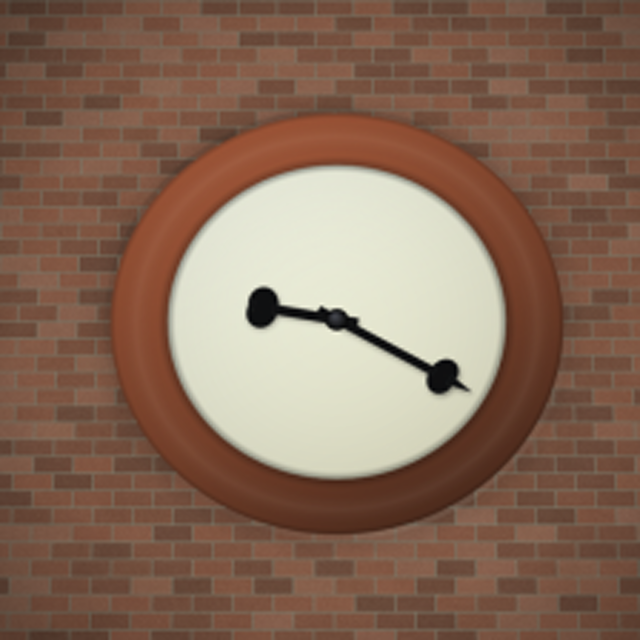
9:20
